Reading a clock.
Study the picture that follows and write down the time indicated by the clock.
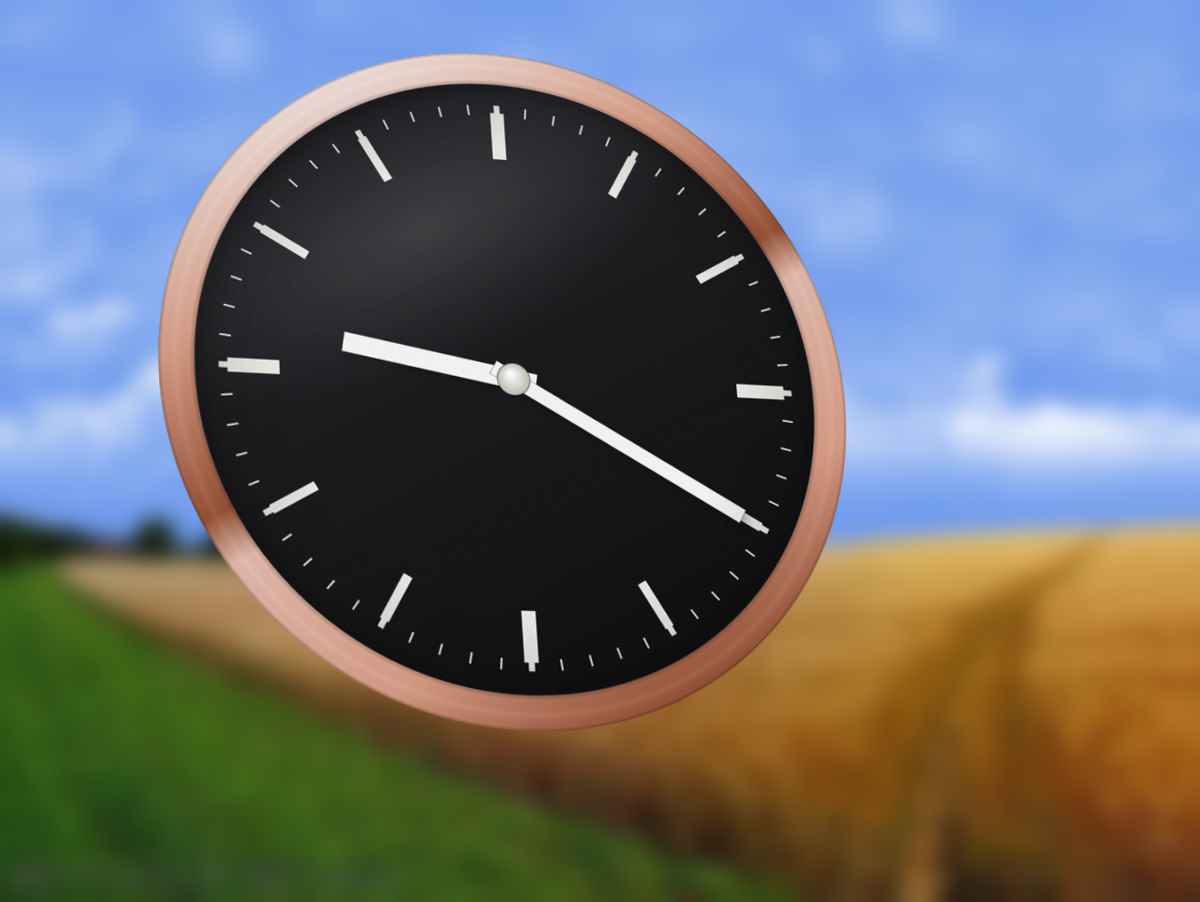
9:20
